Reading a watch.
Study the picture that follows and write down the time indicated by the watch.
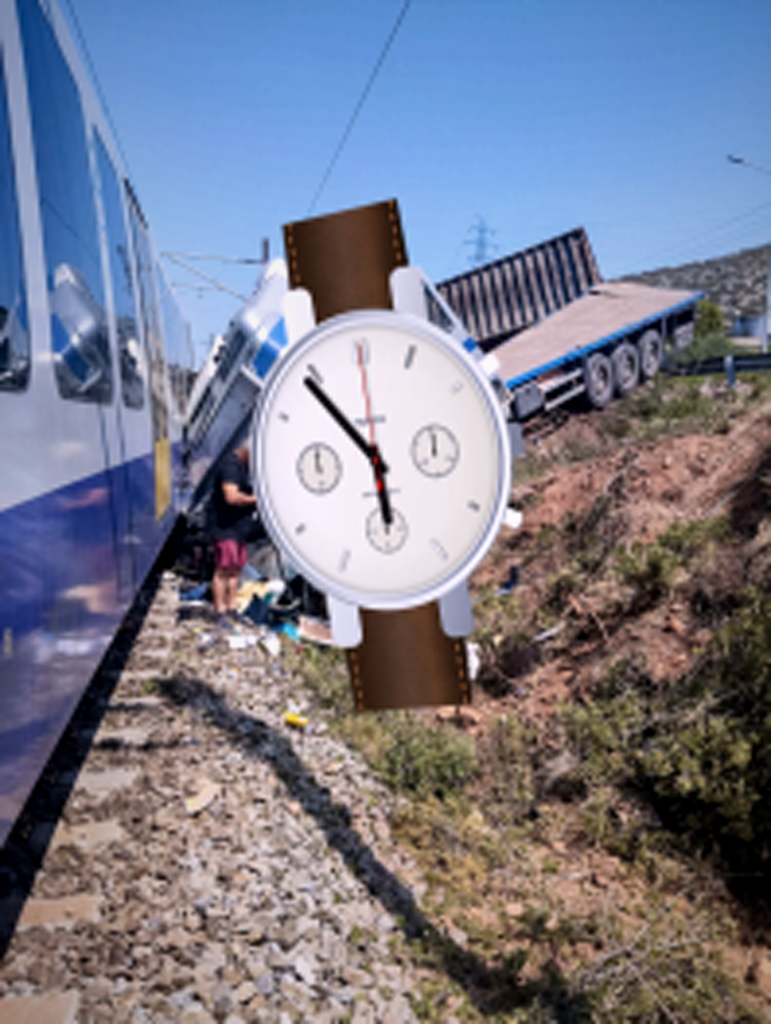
5:54
